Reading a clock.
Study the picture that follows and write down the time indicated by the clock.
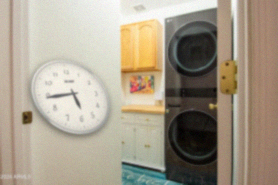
5:44
